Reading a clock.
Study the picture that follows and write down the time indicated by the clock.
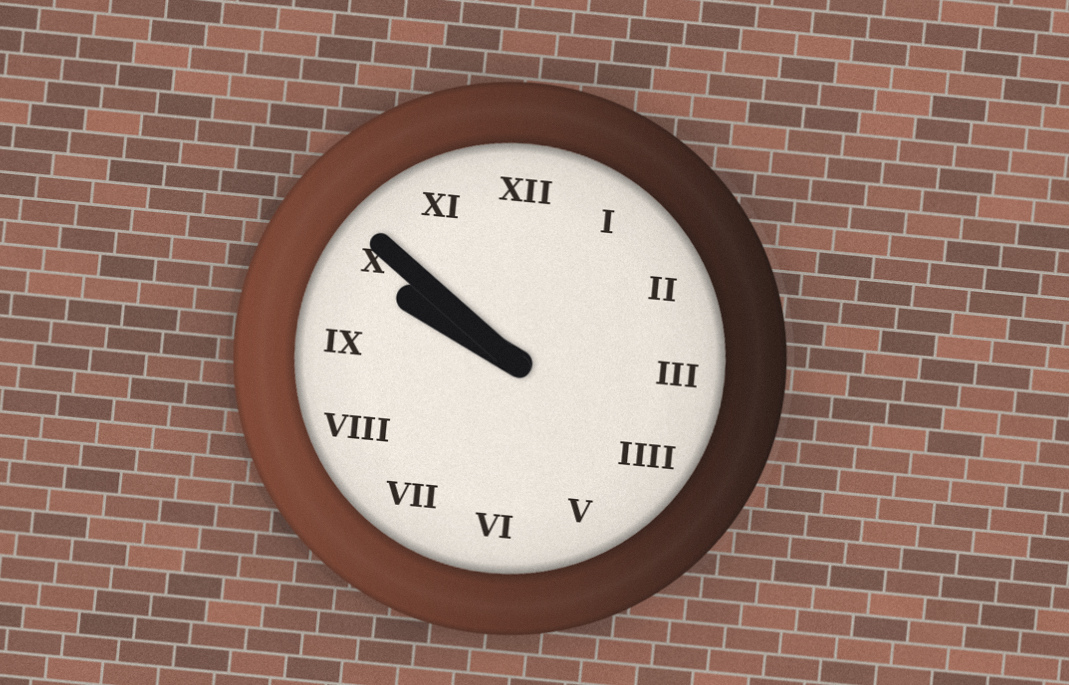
9:51
